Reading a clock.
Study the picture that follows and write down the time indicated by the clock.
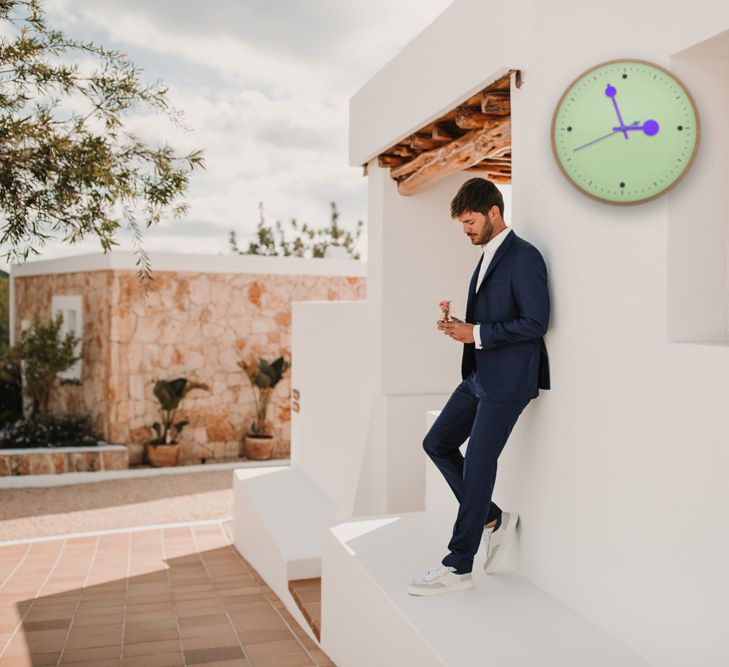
2:56:41
